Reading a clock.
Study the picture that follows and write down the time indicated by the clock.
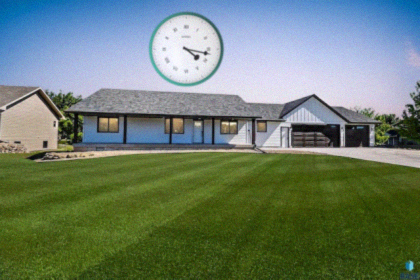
4:17
